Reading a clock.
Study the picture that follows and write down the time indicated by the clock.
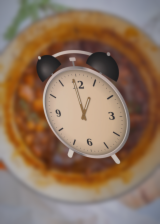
12:59
